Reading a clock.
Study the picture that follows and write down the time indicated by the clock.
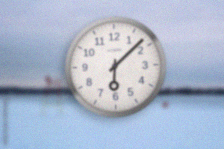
6:08
